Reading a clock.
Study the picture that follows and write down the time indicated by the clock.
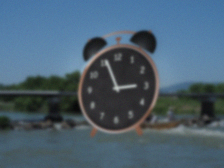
2:56
